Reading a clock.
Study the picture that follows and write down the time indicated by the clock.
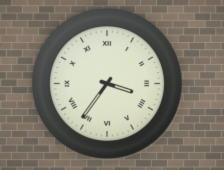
3:36
